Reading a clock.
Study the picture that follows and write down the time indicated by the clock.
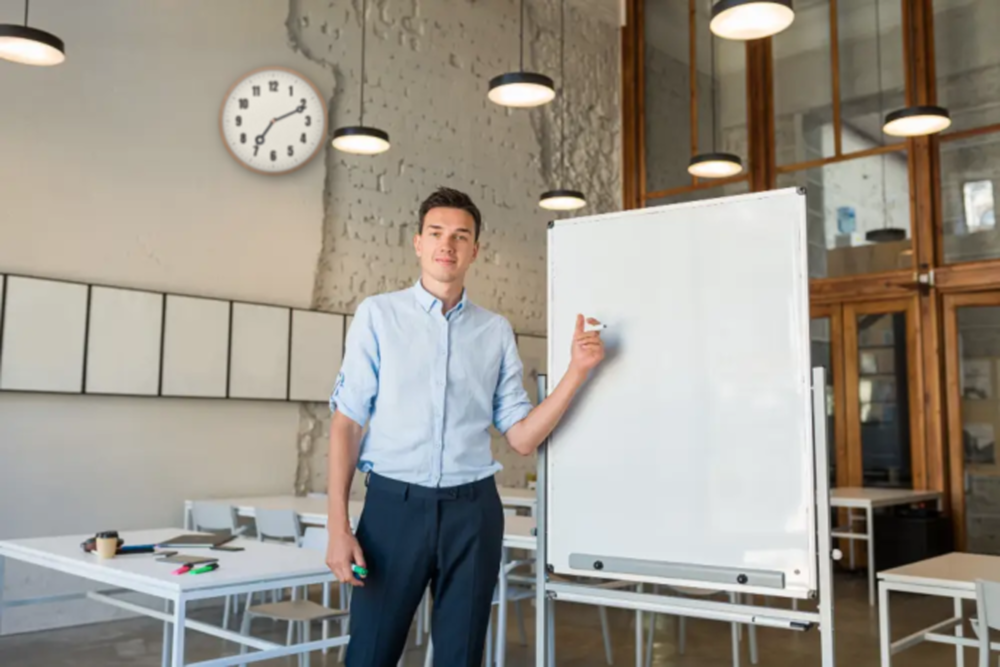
7:11
